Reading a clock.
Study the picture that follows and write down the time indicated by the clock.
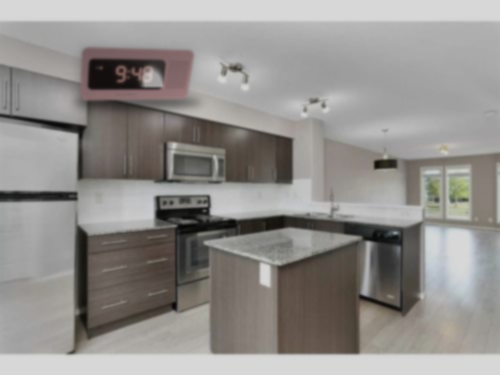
9:48
